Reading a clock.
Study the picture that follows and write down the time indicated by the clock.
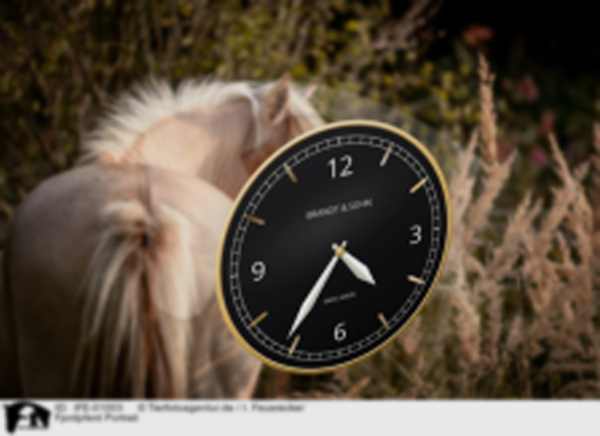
4:36
